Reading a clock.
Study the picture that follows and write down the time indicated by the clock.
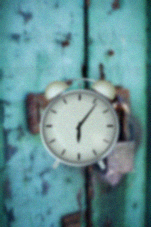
6:06
